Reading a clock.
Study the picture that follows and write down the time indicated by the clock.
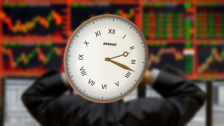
2:18
